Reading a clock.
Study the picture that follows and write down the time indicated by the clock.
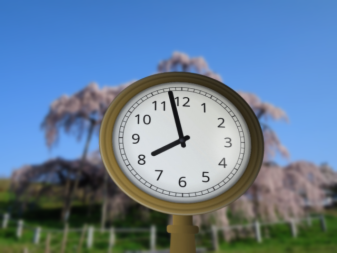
7:58
